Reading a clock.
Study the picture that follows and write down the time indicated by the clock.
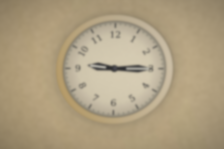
9:15
